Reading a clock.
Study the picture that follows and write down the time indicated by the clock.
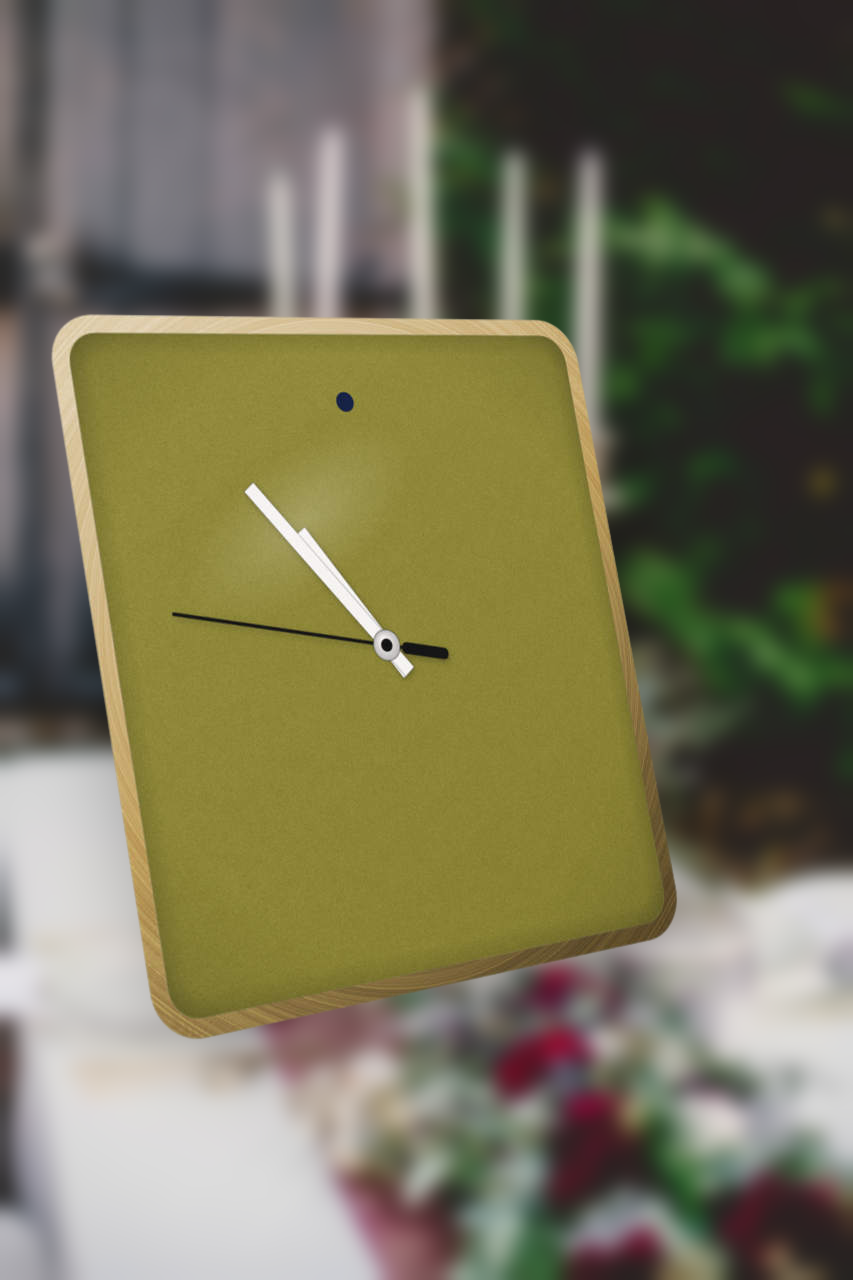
10:53:47
